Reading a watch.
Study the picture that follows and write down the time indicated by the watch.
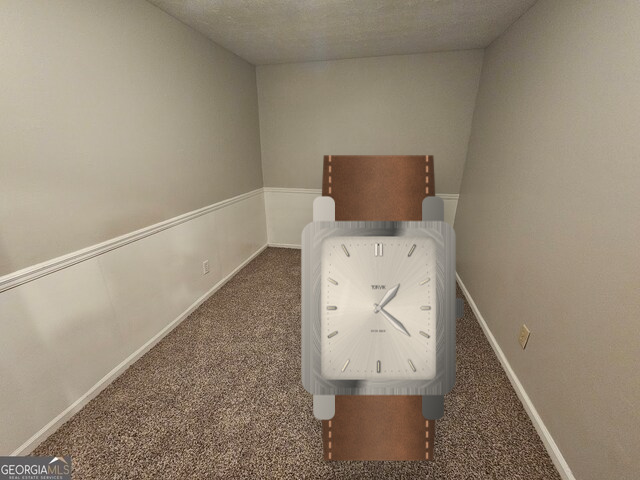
1:22
